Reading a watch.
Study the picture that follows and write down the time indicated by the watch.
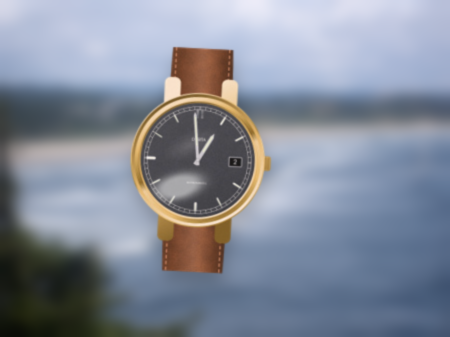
12:59
